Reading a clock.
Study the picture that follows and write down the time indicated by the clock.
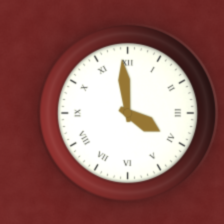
3:59
